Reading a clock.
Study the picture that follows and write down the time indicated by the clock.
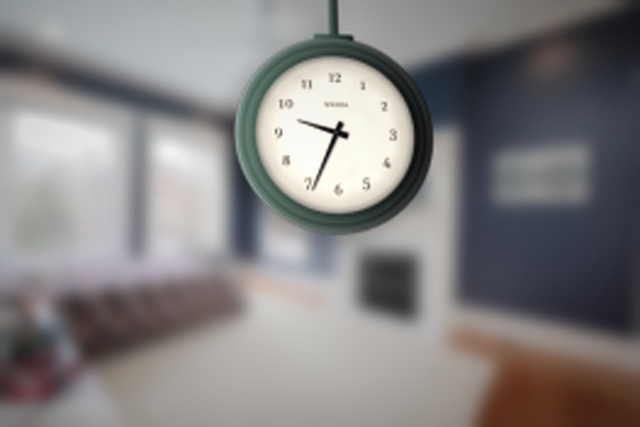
9:34
